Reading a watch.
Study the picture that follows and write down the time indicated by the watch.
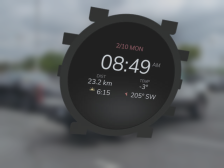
8:49
